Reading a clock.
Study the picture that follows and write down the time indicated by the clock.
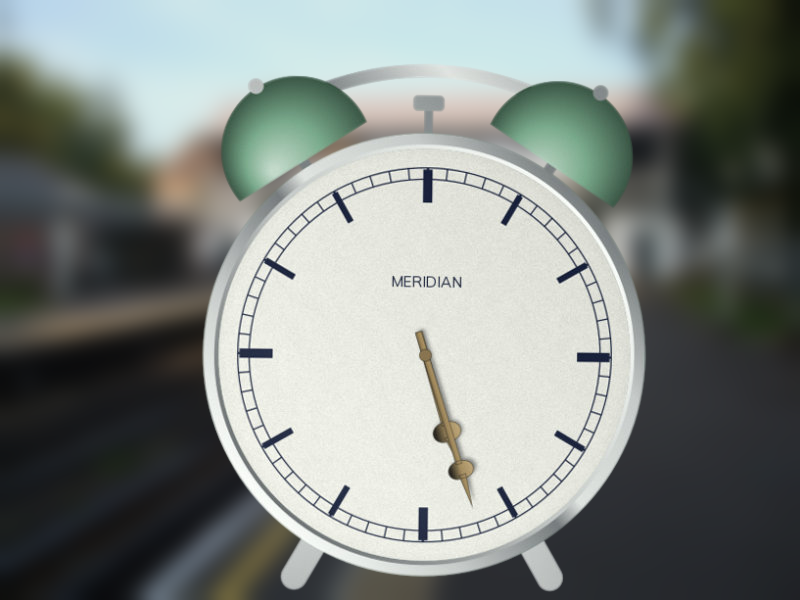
5:27
